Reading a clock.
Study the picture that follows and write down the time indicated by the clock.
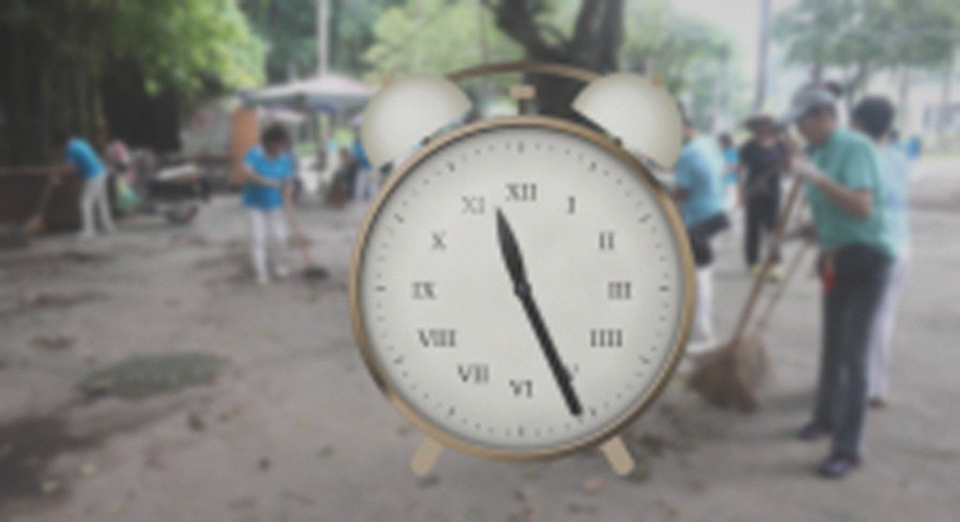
11:26
